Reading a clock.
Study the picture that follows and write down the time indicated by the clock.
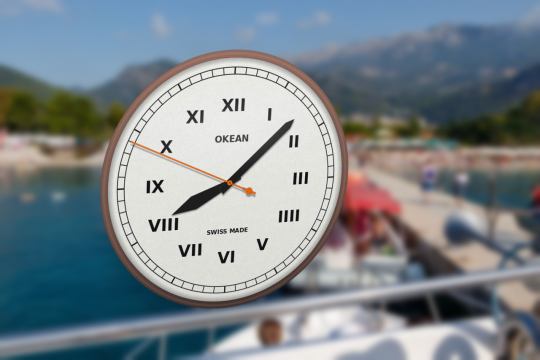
8:07:49
